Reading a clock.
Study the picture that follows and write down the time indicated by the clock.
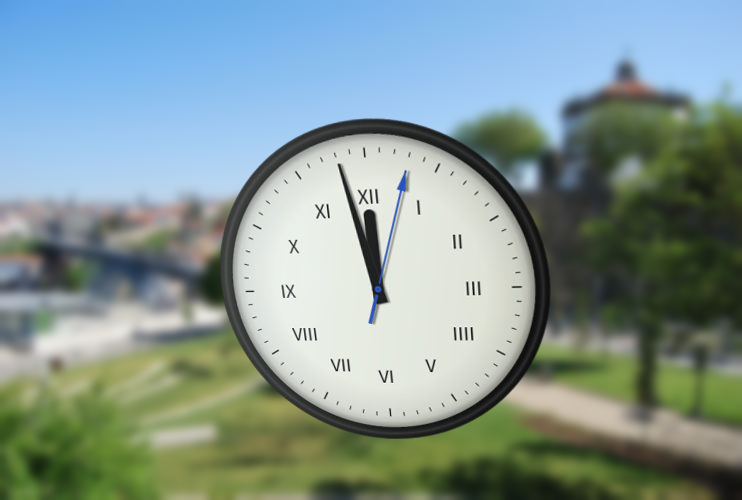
11:58:03
